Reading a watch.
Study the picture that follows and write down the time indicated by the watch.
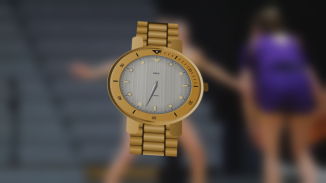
6:33
